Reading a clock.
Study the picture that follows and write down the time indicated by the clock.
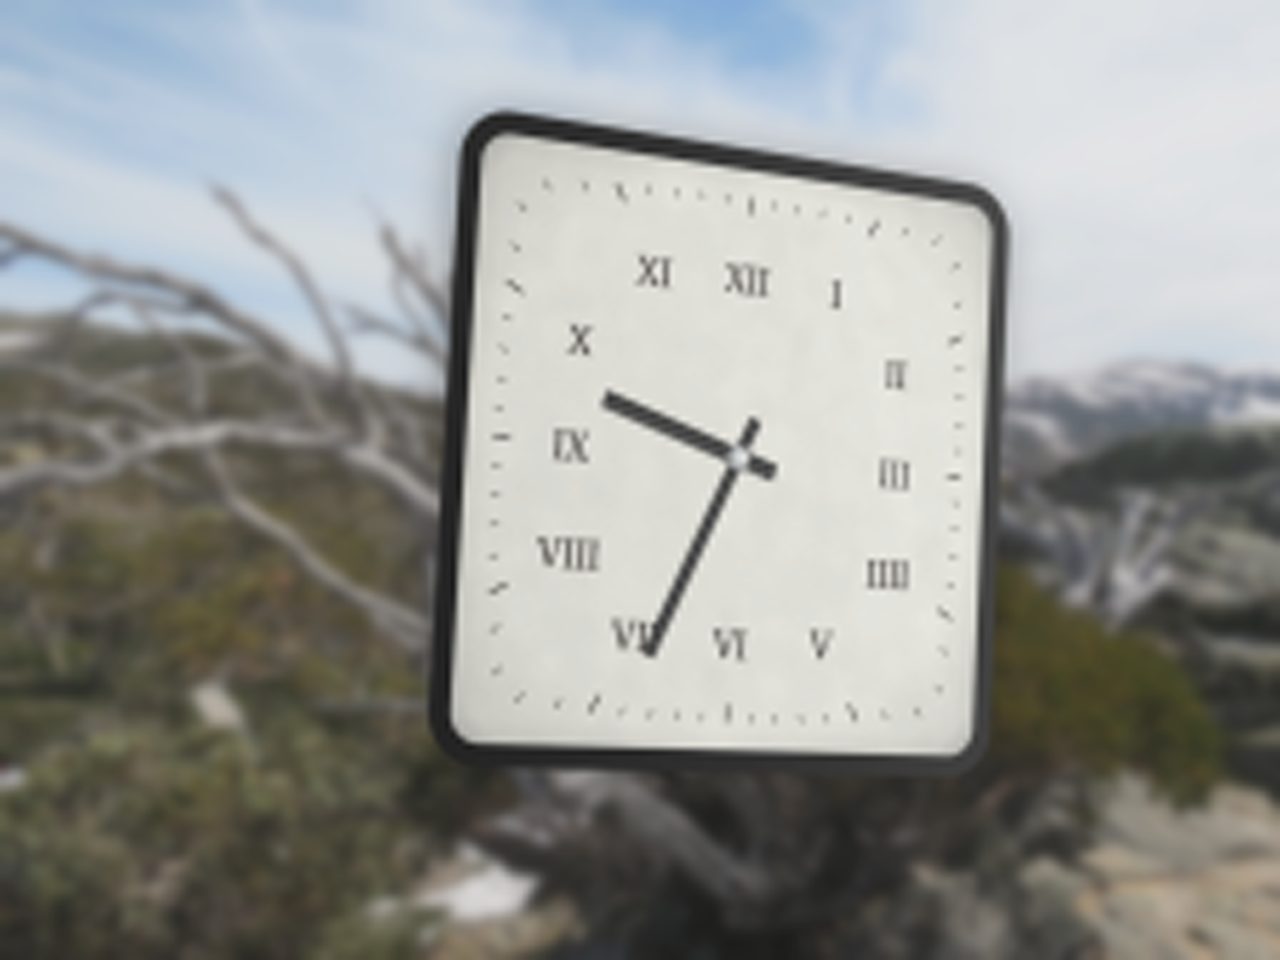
9:34
